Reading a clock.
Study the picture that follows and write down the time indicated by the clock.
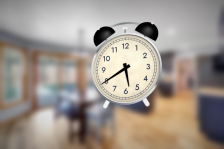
5:40
